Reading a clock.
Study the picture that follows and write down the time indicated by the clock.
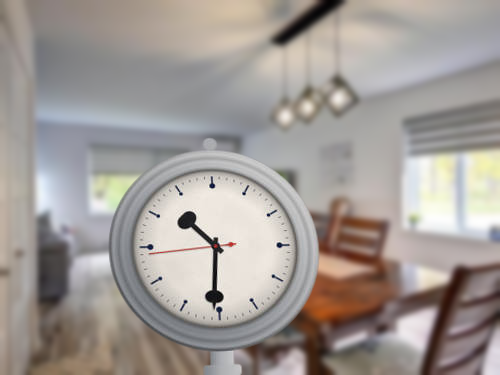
10:30:44
